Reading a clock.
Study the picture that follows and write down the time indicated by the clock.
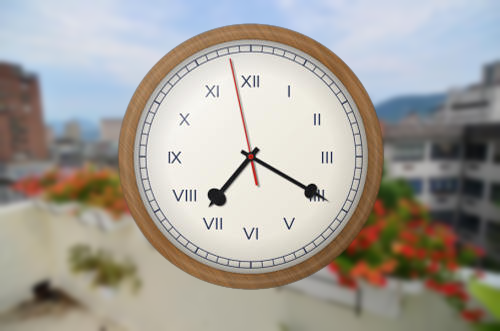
7:19:58
